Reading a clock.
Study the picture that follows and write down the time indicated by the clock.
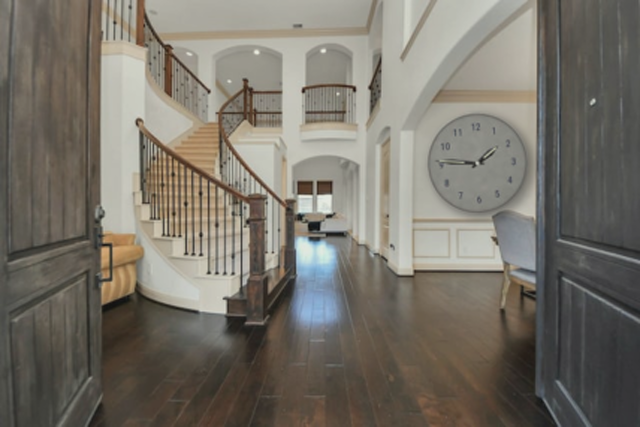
1:46
